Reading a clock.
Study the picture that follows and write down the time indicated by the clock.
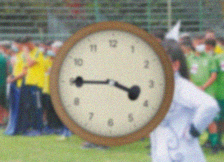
3:45
